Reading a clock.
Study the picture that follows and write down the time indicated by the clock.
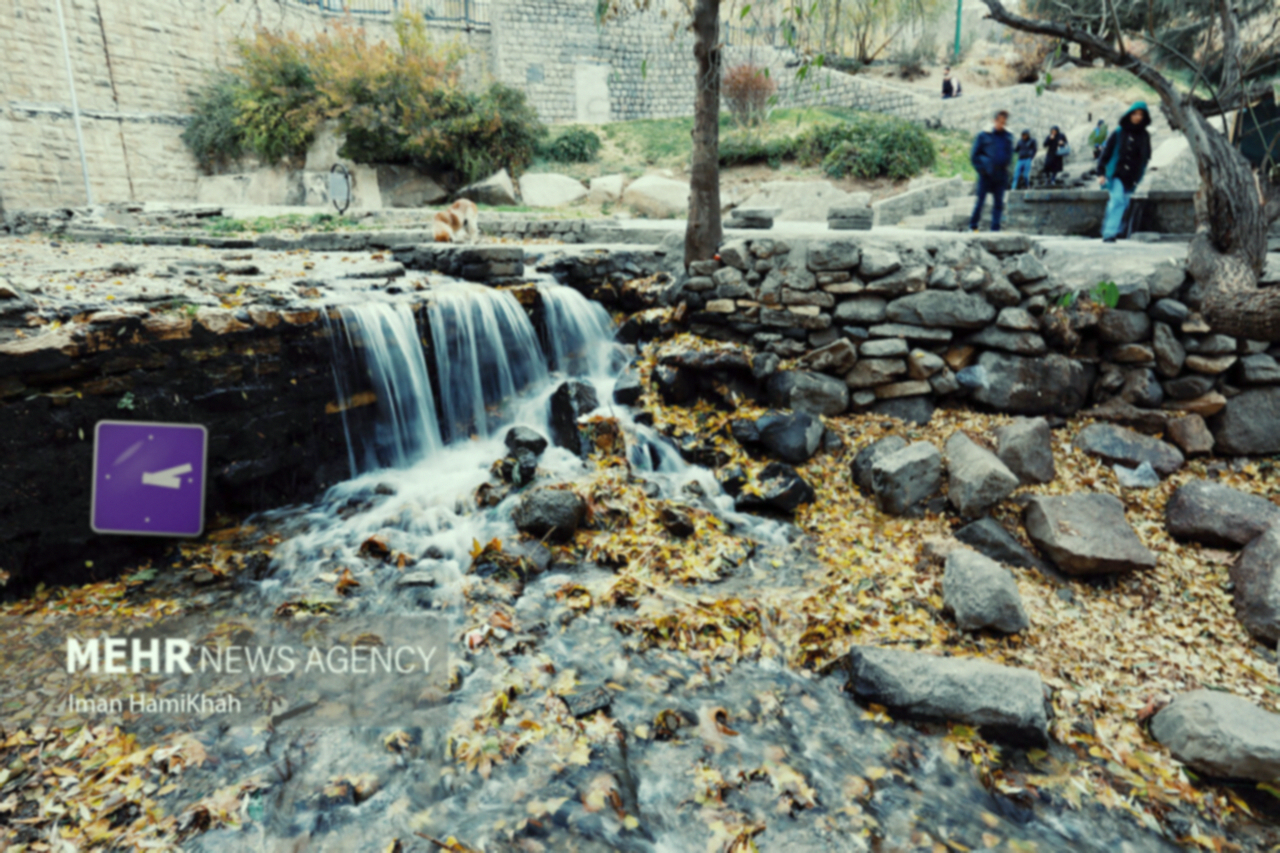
3:12
